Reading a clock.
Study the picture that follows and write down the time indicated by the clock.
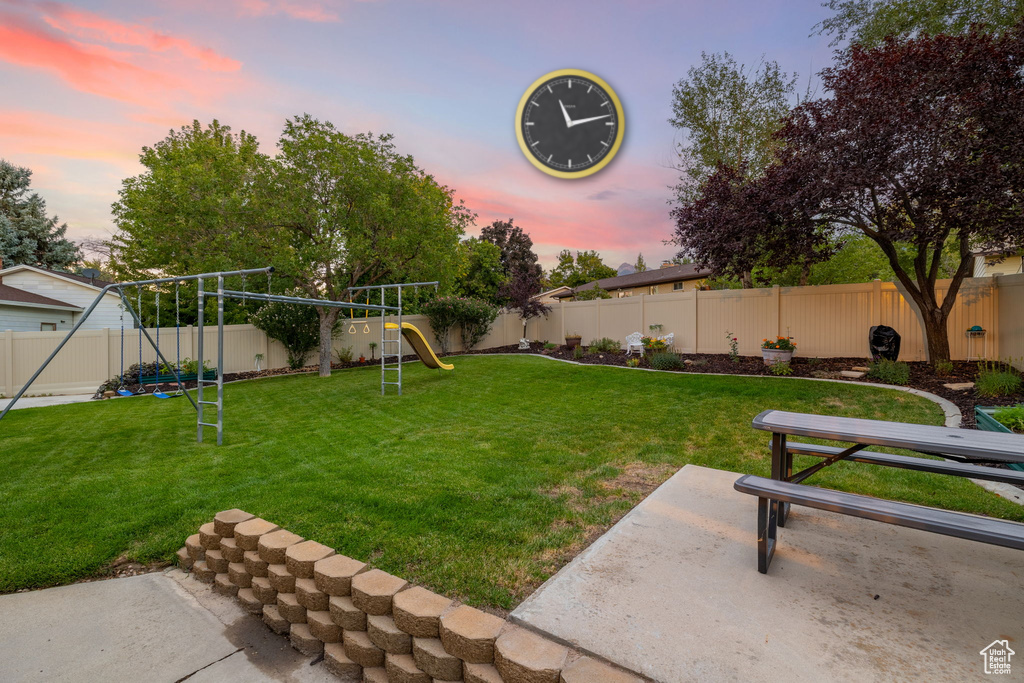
11:13
